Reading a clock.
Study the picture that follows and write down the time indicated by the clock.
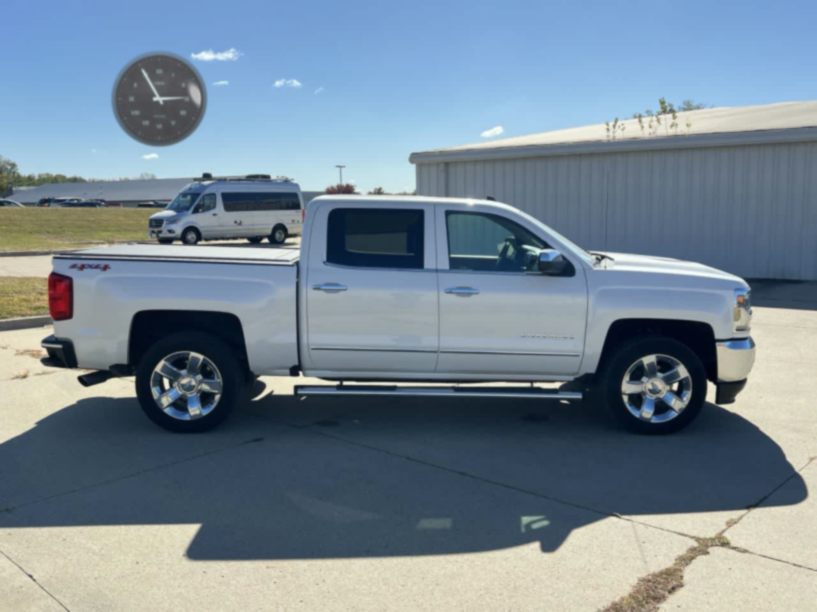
2:55
